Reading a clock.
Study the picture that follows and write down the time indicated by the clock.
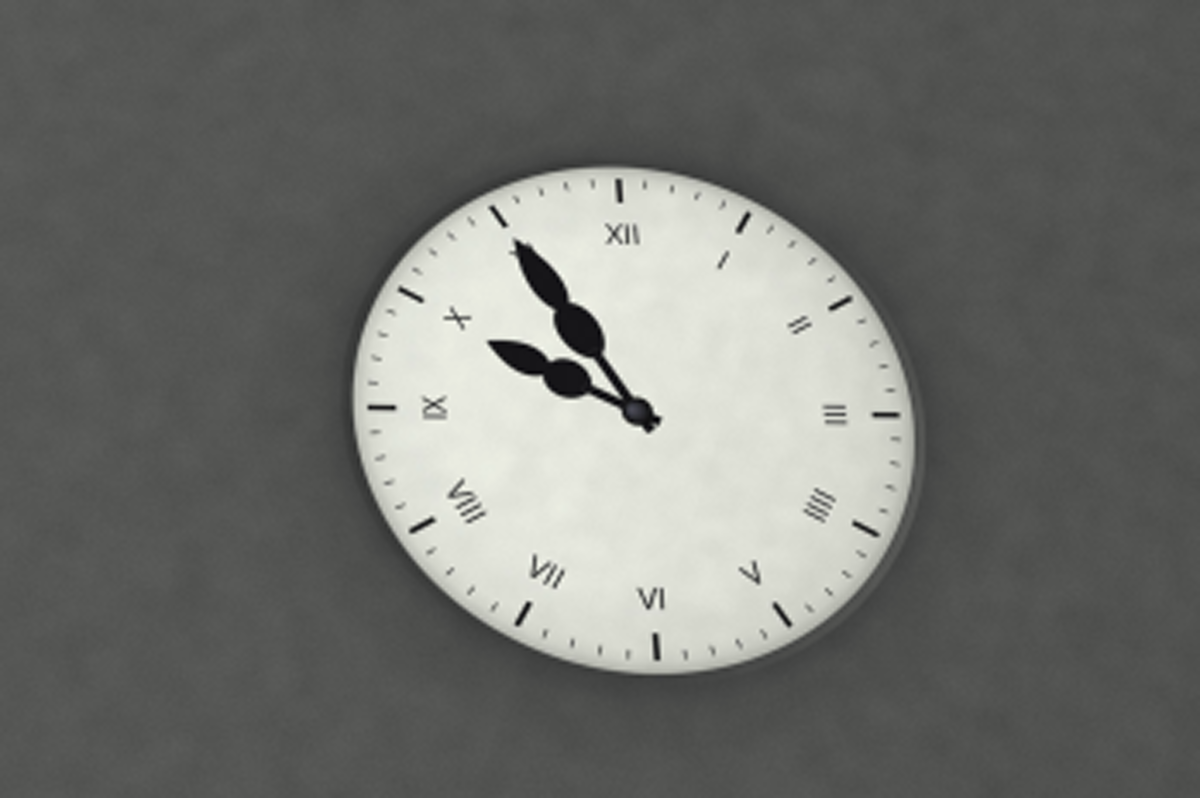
9:55
